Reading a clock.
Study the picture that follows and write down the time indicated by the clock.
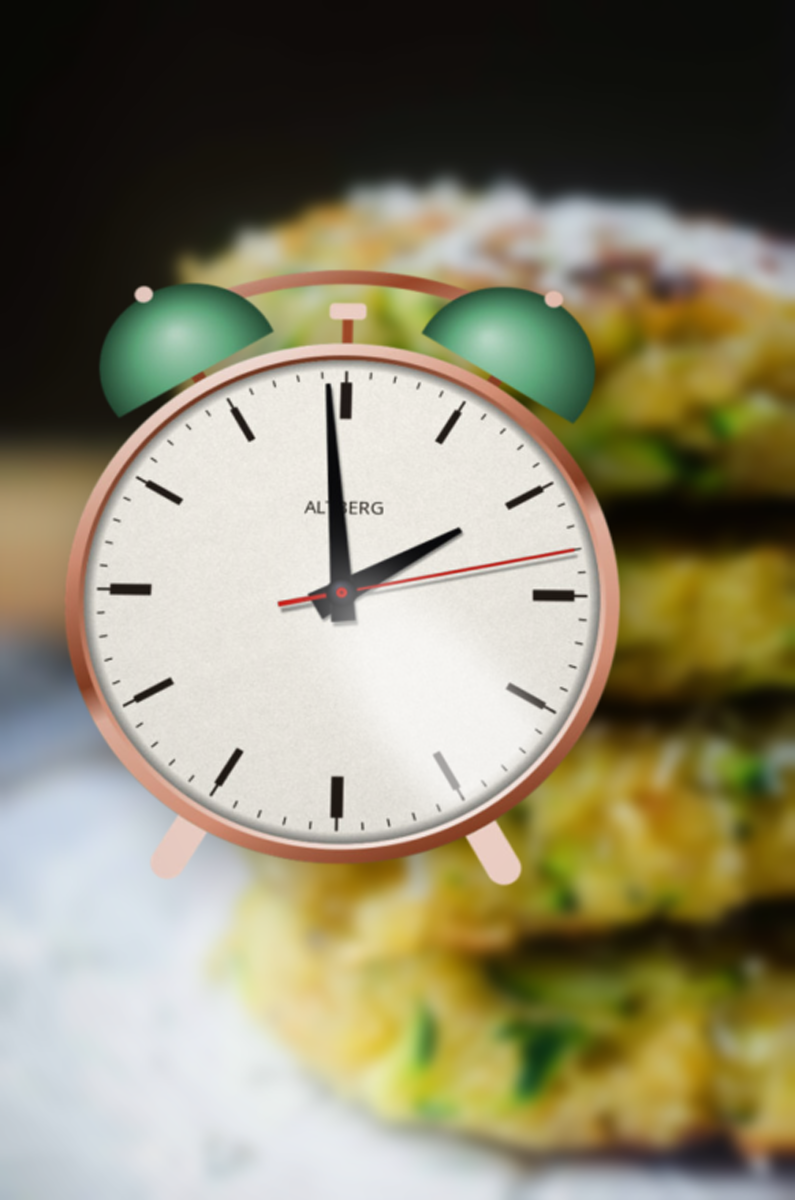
1:59:13
